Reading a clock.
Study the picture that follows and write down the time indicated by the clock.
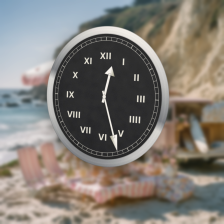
12:27
